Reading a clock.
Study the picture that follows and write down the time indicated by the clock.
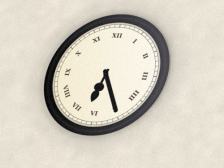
6:25
